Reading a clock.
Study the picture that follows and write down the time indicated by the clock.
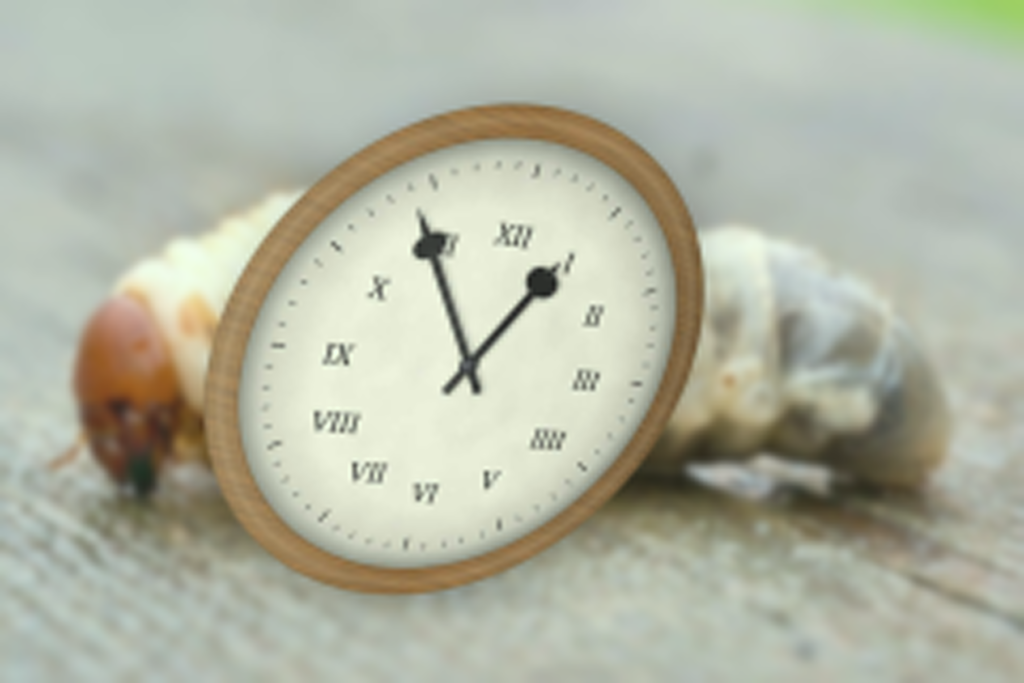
12:54
